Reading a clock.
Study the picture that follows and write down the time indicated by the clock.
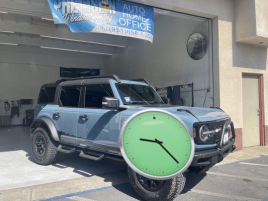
9:24
